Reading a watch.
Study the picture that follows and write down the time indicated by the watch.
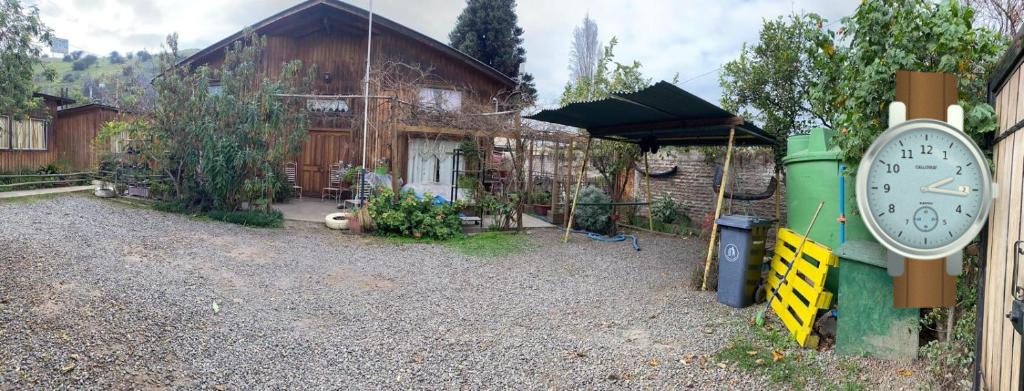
2:16
